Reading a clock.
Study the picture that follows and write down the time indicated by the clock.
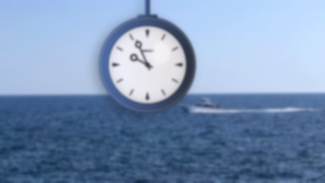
9:56
